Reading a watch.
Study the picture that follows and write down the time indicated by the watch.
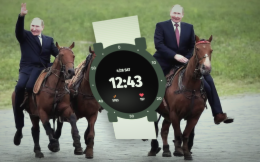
12:43
